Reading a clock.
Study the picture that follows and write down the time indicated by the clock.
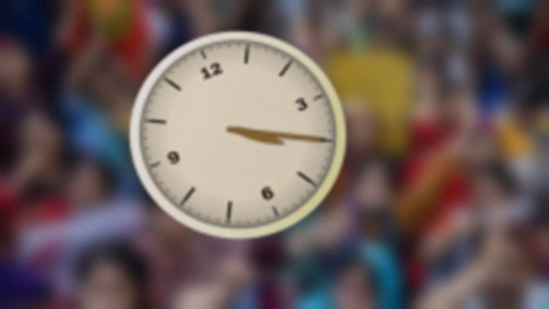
4:20
